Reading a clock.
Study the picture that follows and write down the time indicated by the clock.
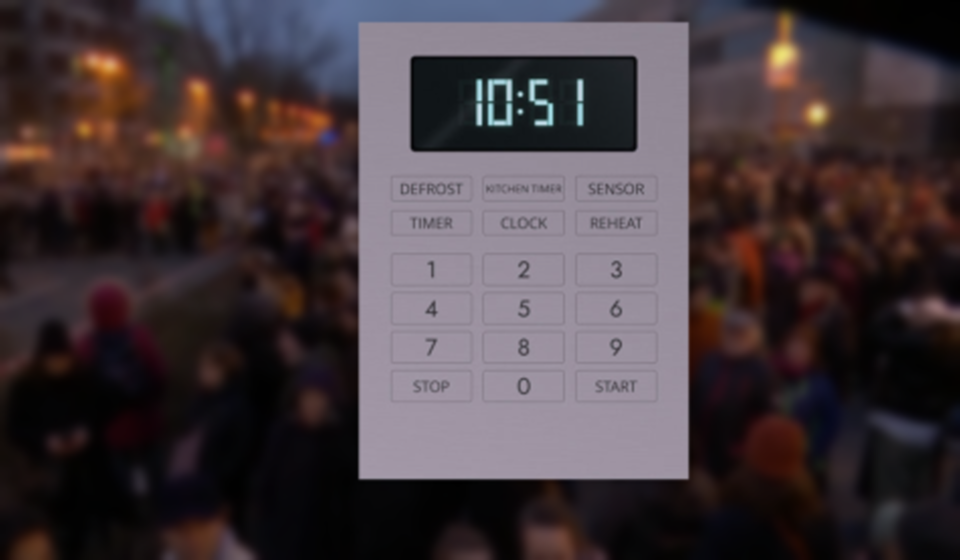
10:51
